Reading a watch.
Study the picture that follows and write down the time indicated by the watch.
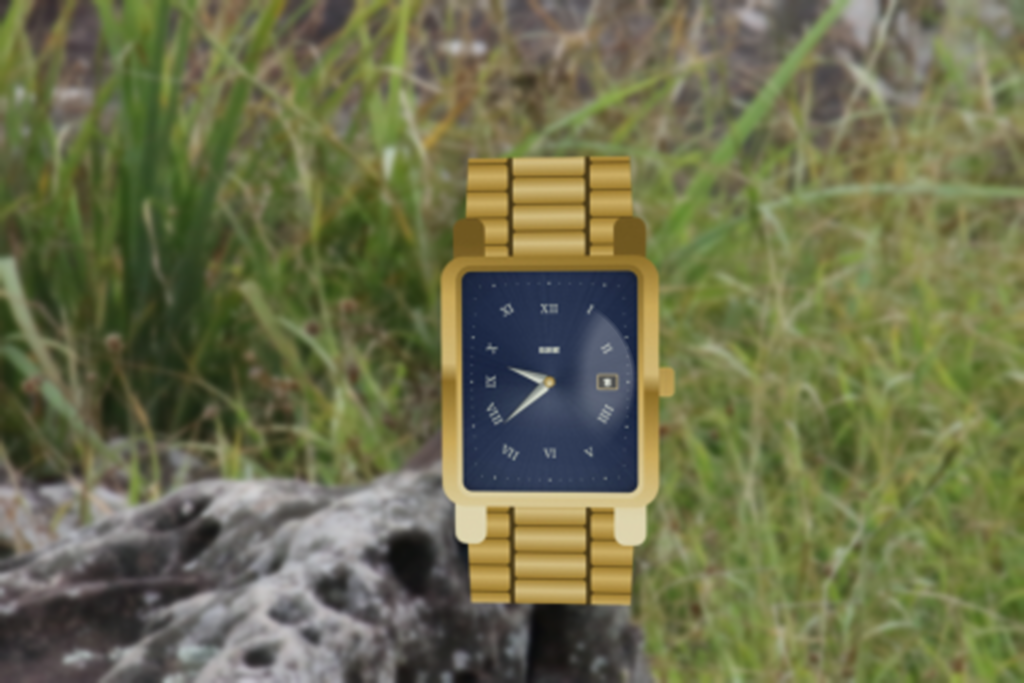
9:38
